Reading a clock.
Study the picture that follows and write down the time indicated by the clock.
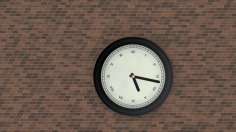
5:17
